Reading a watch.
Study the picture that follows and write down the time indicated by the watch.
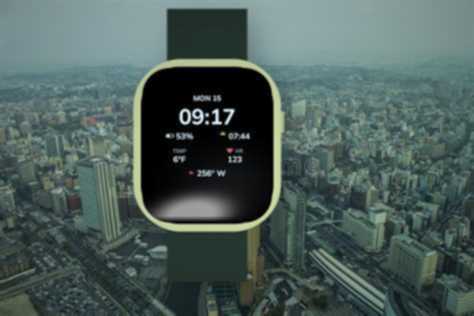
9:17
